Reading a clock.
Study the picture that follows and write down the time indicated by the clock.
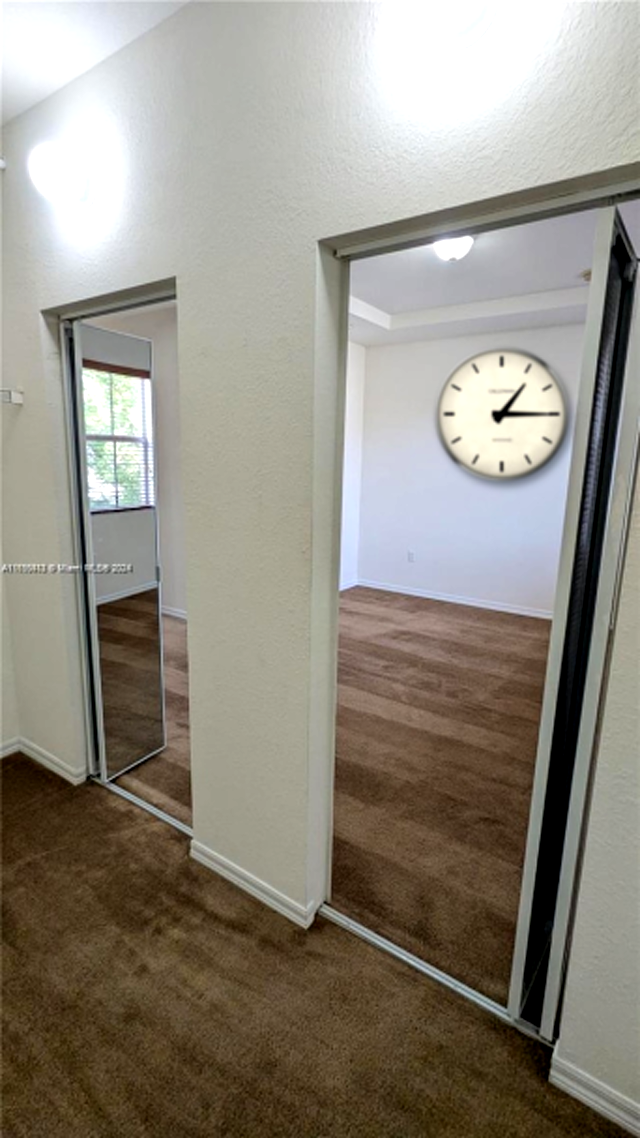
1:15
